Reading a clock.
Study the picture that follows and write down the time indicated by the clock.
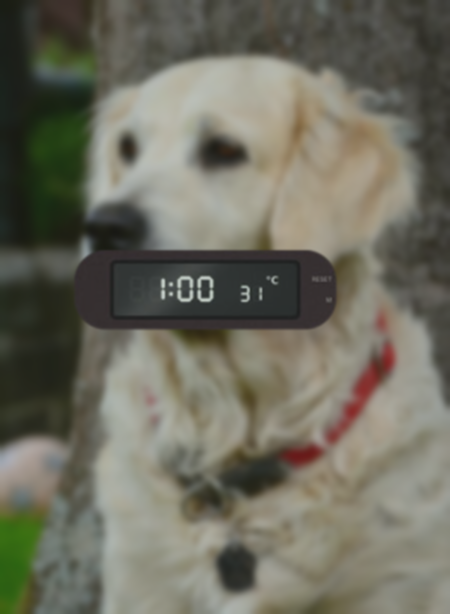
1:00
